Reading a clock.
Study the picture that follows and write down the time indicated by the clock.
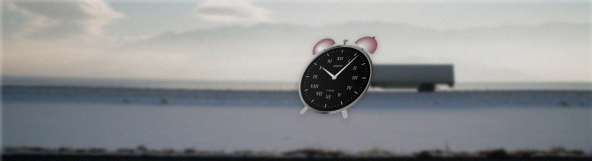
10:06
